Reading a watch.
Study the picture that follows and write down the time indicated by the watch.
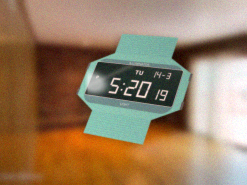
5:20:19
